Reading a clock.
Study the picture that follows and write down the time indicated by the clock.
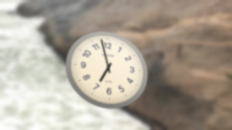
6:58
